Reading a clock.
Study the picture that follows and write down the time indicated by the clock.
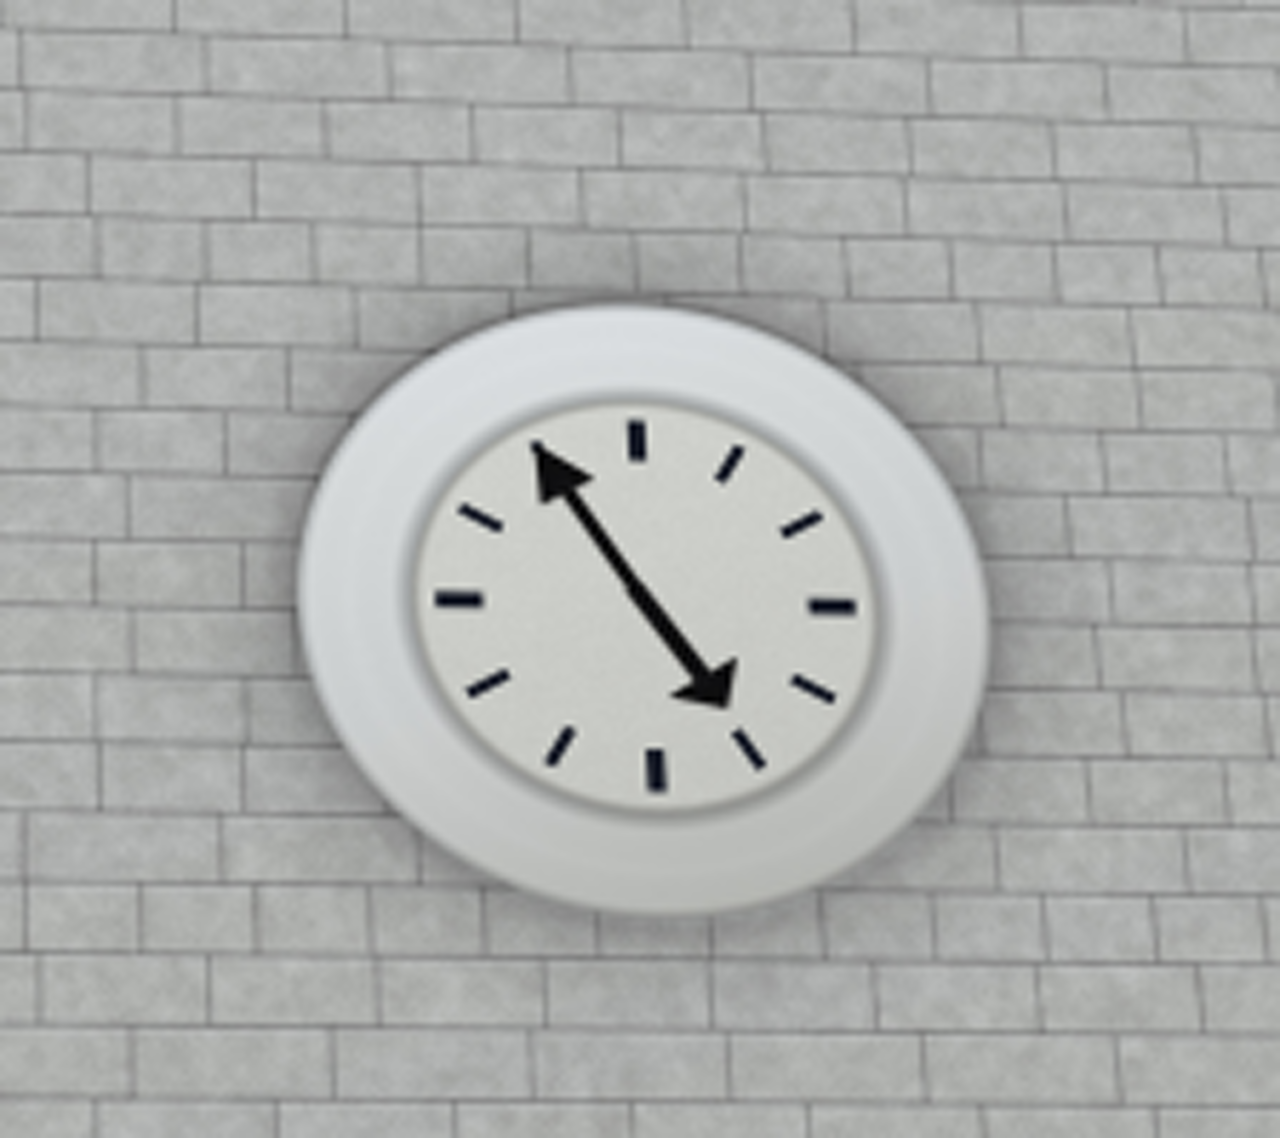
4:55
